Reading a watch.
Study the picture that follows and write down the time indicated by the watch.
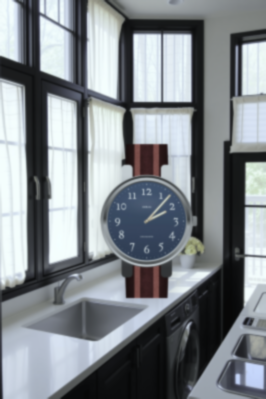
2:07
